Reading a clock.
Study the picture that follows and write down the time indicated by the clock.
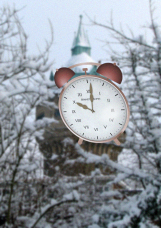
10:01
